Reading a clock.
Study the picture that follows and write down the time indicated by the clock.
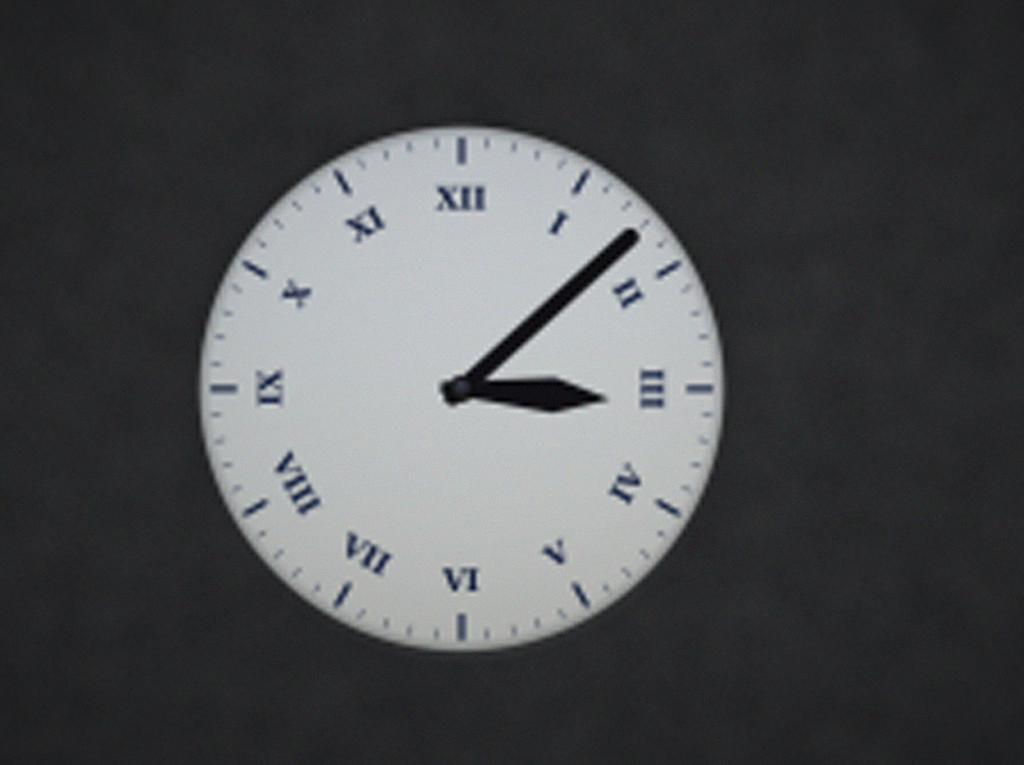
3:08
